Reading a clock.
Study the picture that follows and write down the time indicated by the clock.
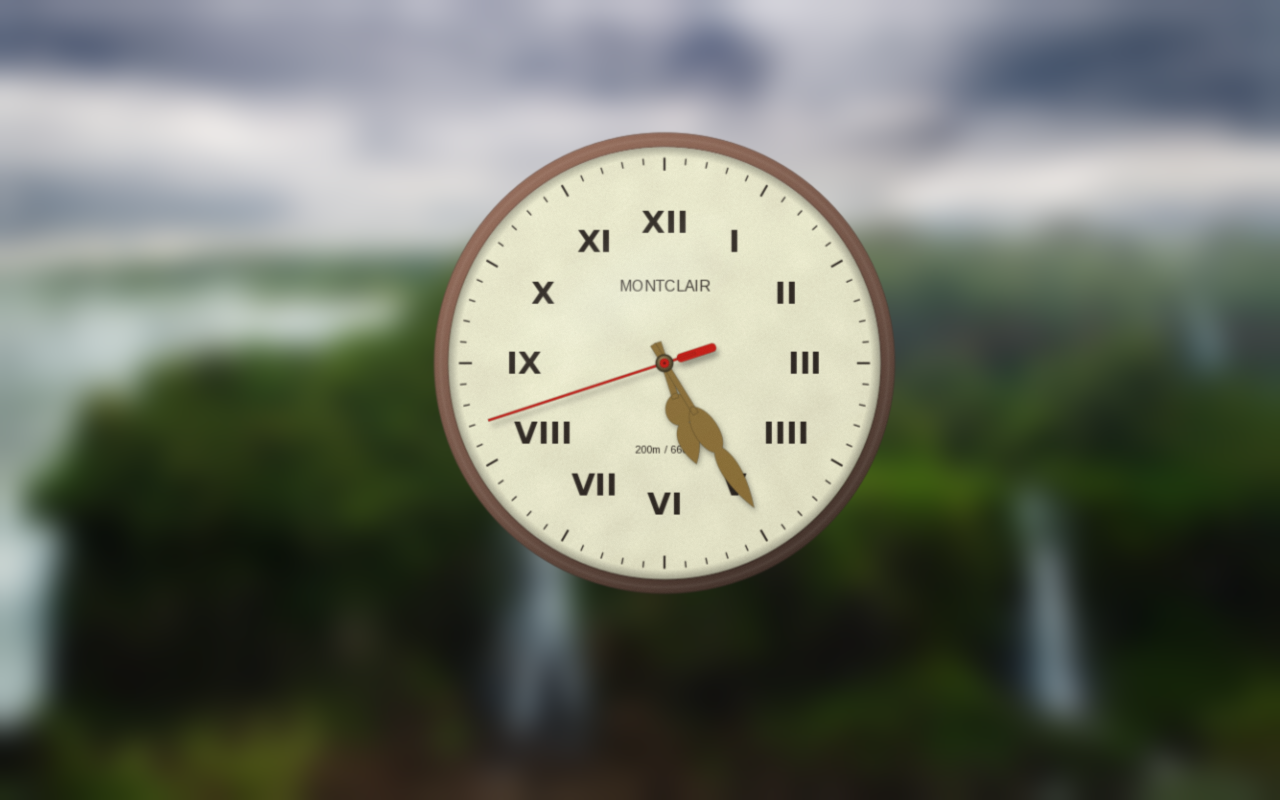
5:24:42
